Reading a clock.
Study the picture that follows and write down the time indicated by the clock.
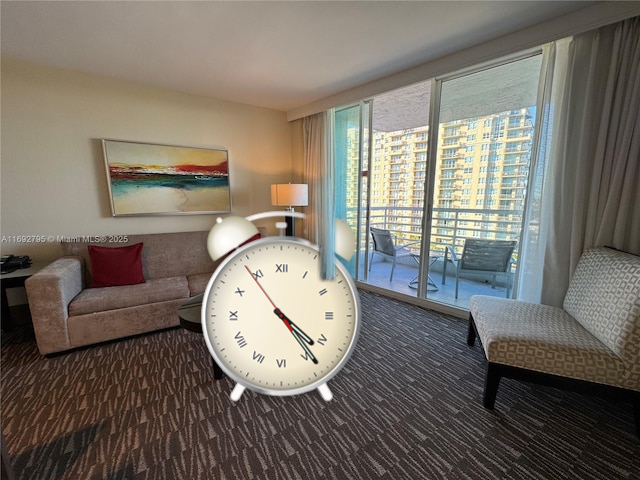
4:23:54
